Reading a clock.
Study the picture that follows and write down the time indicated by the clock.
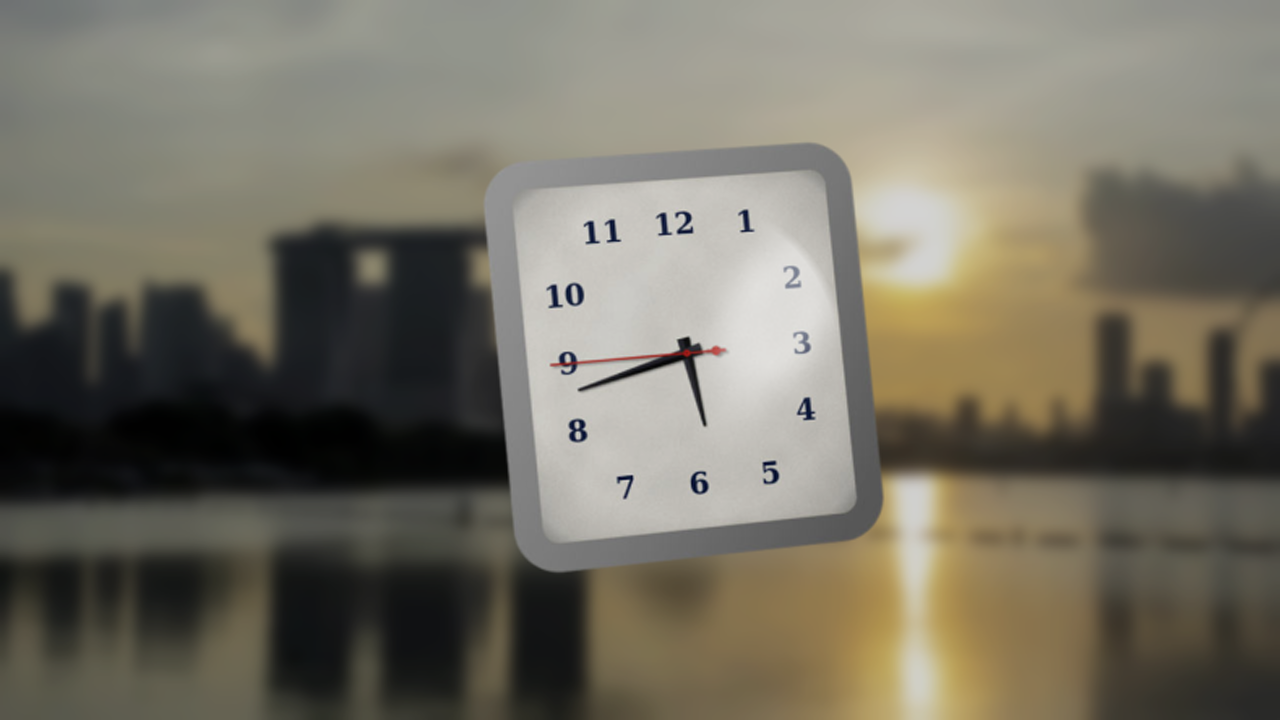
5:42:45
